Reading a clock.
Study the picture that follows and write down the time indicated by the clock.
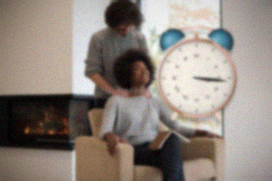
3:16
